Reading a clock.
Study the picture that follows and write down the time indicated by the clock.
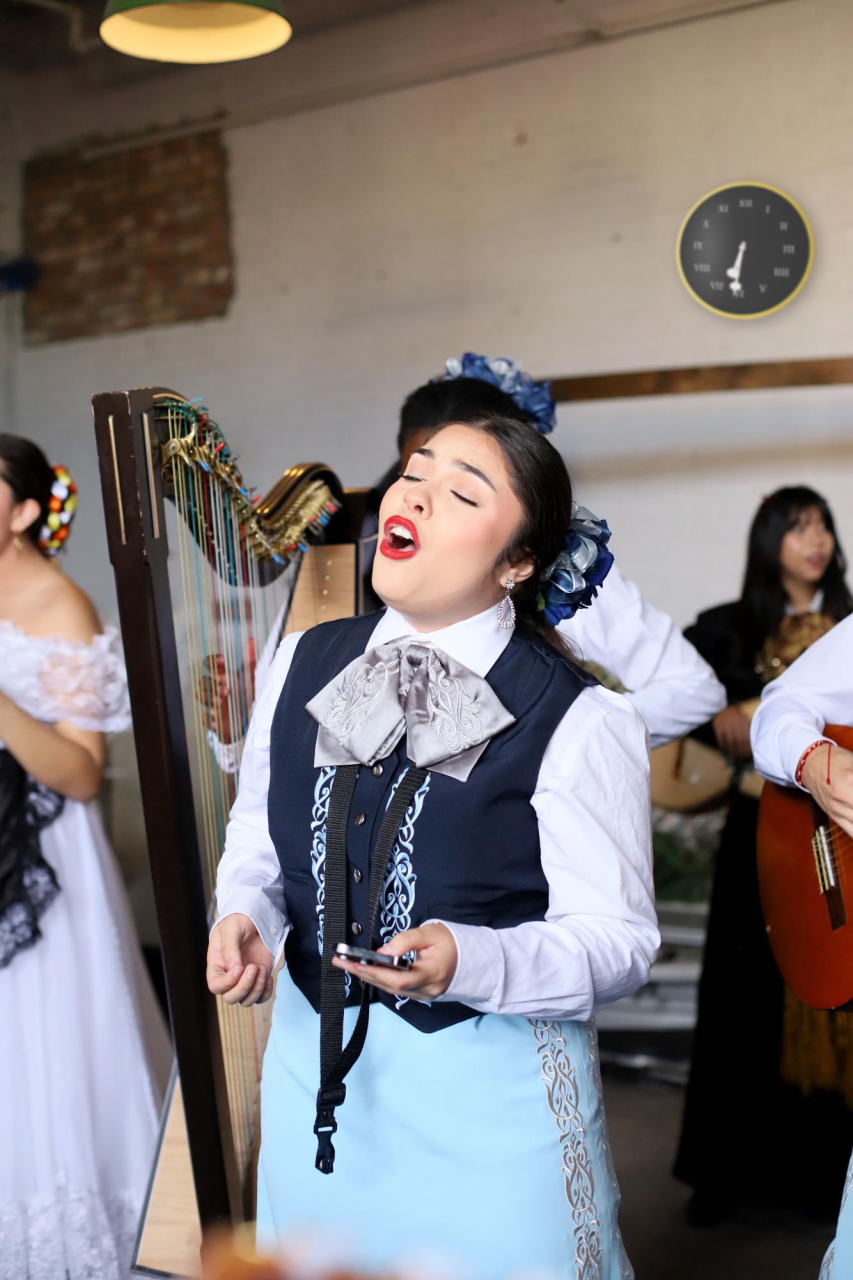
6:31
